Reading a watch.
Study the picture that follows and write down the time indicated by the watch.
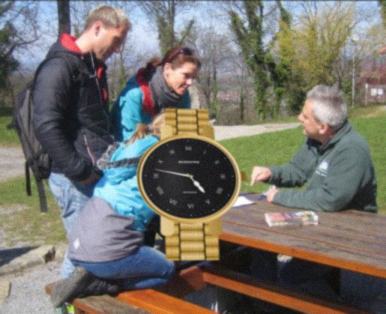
4:47
